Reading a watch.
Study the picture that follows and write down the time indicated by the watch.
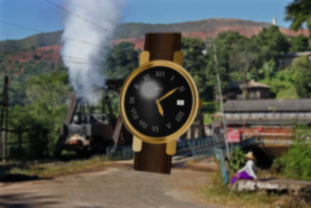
5:09
